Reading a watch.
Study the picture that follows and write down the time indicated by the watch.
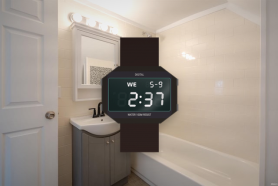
2:37
